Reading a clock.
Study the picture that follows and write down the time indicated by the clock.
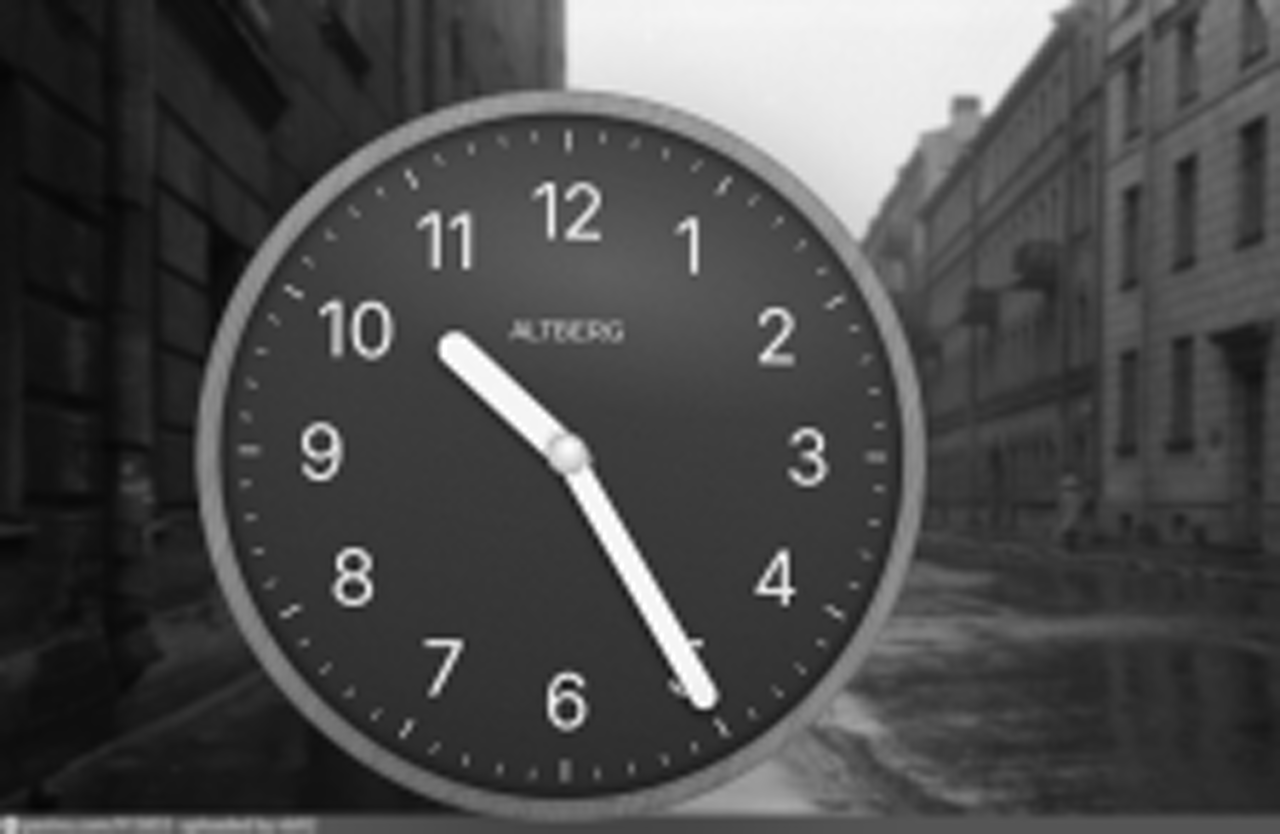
10:25
